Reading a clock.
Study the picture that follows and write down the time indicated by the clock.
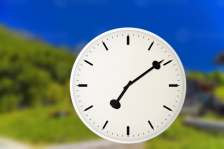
7:09
